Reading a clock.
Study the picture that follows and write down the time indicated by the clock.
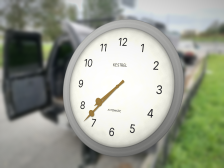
7:37
